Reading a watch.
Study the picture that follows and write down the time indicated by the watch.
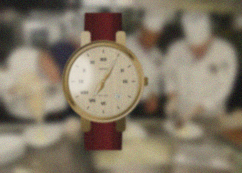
7:05
